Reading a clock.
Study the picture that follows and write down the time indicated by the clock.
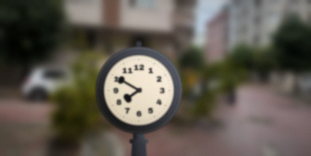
7:50
